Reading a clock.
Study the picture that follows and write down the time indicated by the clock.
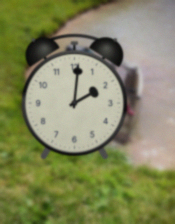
2:01
